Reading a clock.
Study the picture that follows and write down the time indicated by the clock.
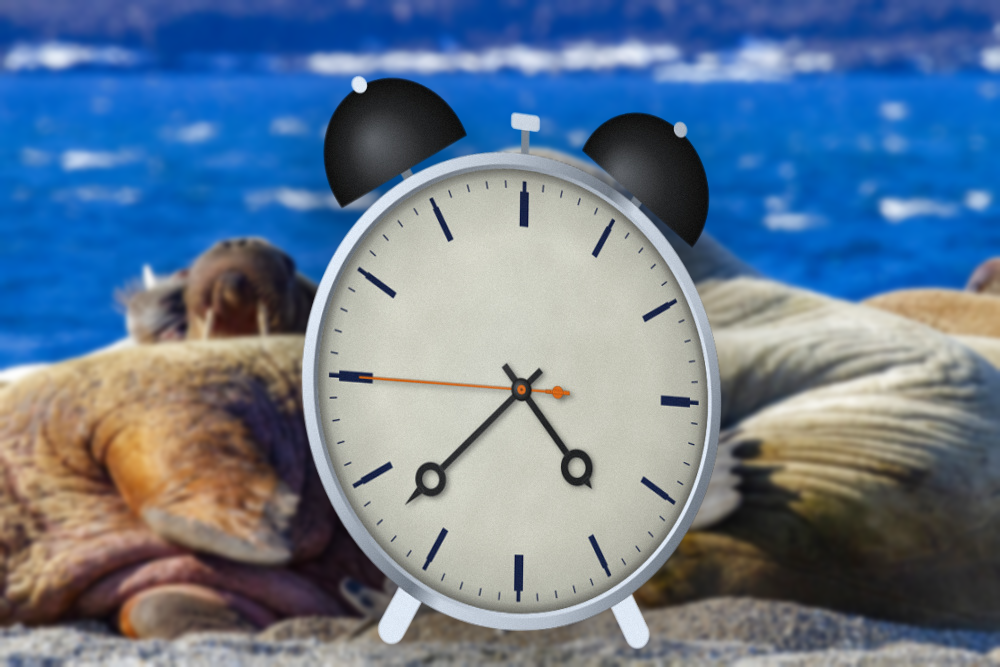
4:37:45
